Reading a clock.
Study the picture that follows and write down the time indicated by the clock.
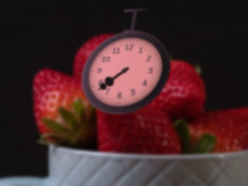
7:38
